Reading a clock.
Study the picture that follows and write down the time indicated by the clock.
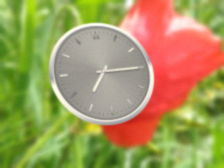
7:15
